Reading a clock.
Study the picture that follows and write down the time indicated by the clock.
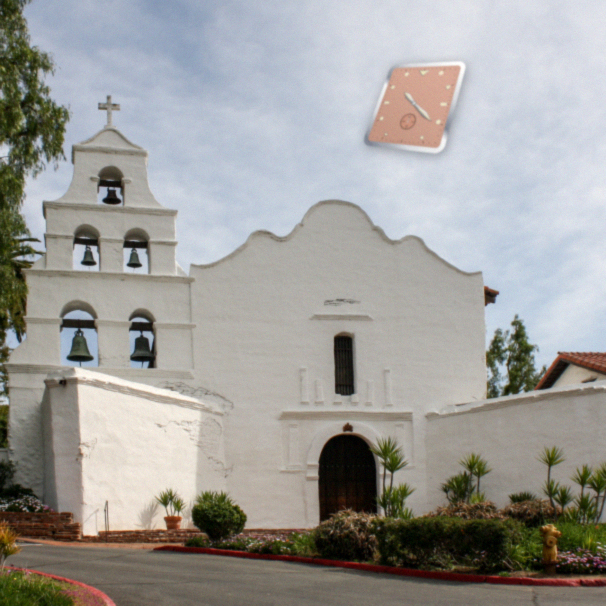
10:21
